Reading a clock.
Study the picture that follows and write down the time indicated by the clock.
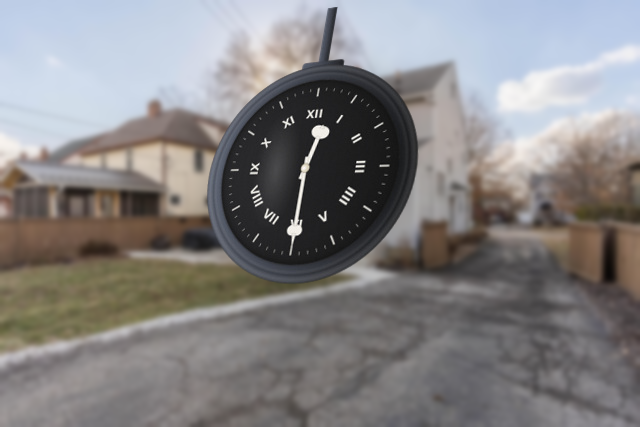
12:30
